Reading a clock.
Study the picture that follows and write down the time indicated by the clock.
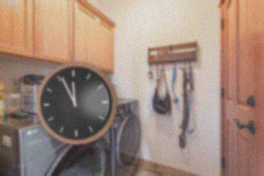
11:56
